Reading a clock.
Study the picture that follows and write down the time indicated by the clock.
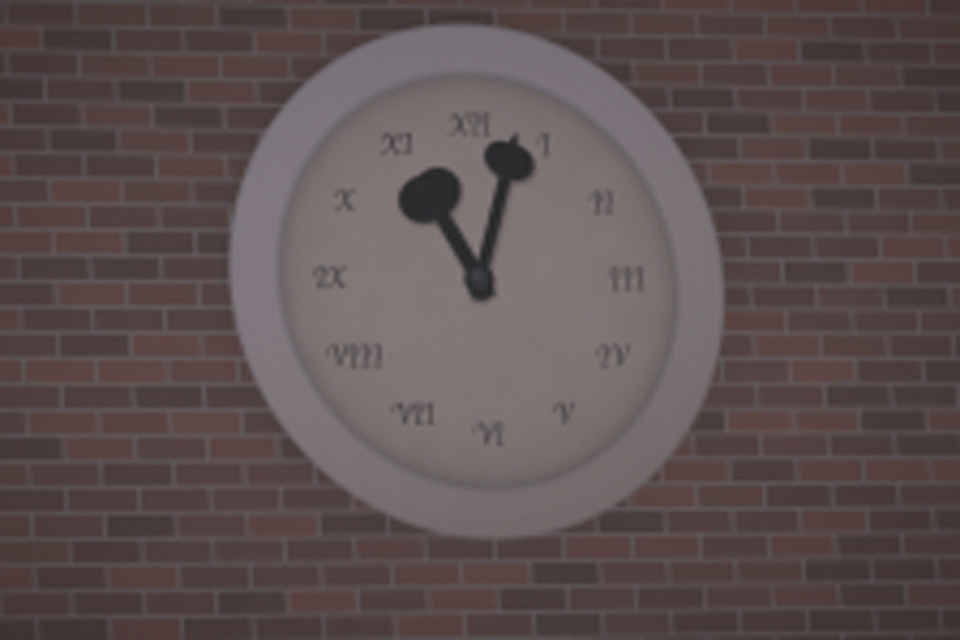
11:03
